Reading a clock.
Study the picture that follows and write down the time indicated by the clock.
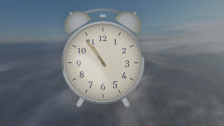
10:54
